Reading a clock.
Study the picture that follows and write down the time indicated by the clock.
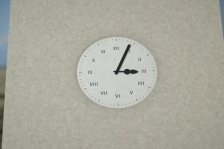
3:04
